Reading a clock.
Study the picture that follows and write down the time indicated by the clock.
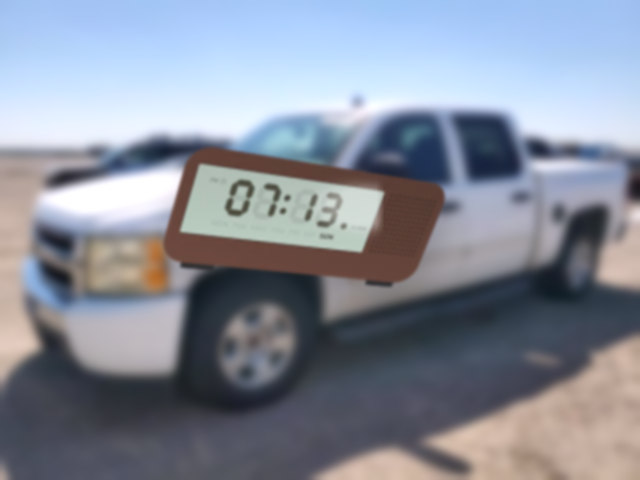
7:13
